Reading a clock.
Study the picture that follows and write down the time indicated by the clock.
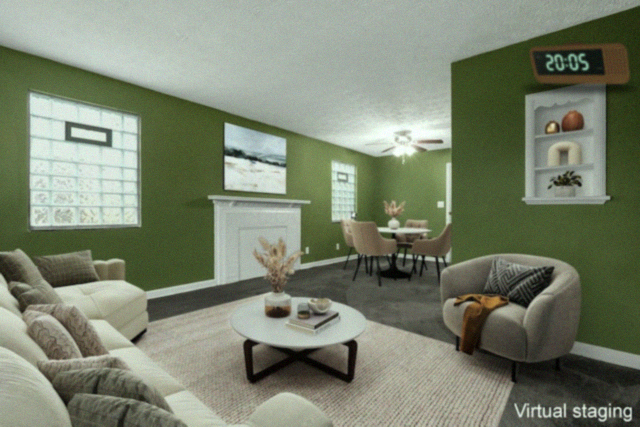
20:05
